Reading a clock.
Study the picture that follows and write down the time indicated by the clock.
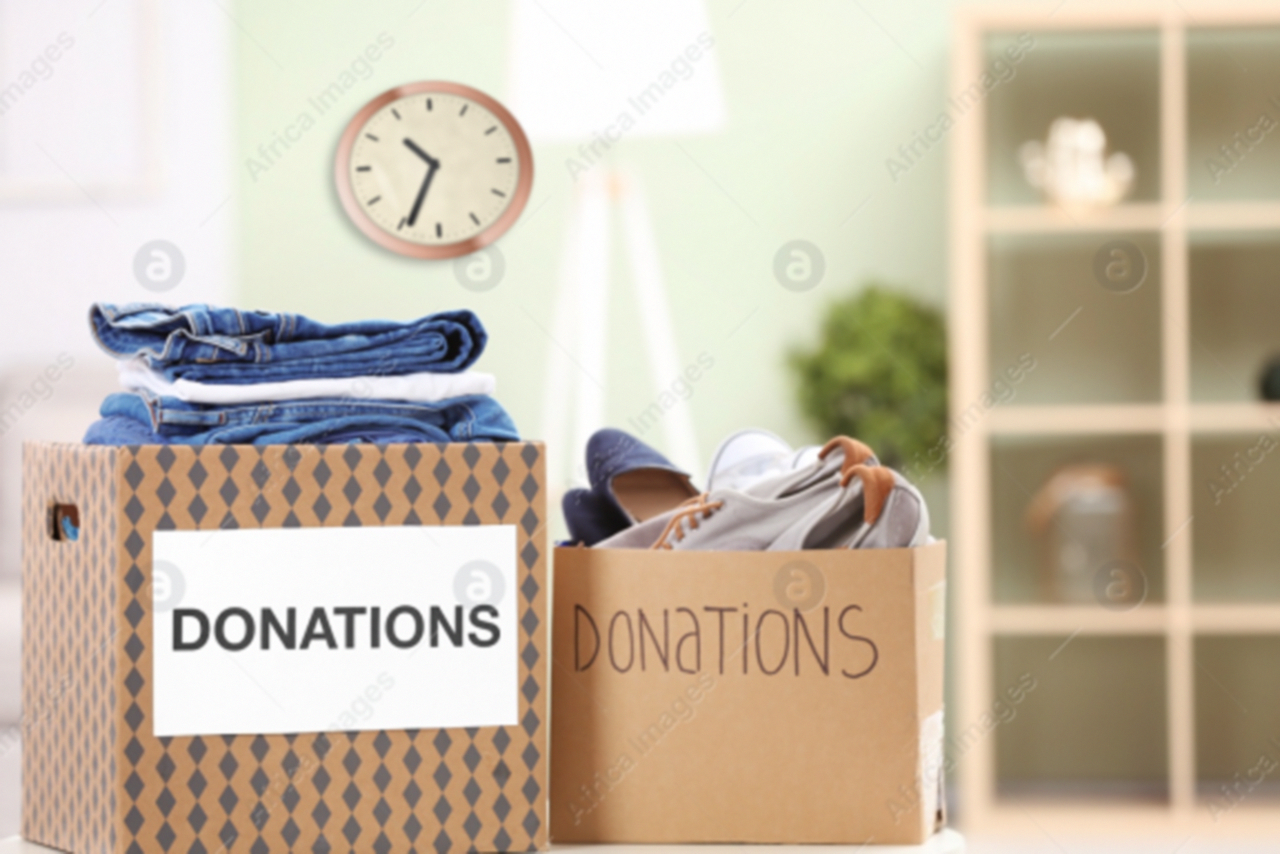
10:34
